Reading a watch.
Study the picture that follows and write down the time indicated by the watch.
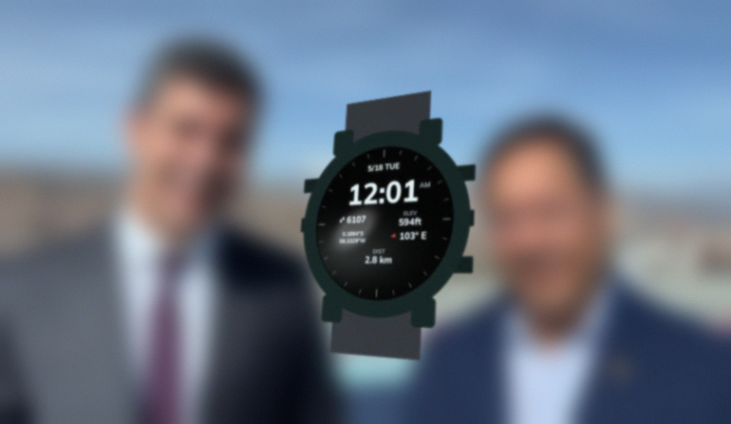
12:01
